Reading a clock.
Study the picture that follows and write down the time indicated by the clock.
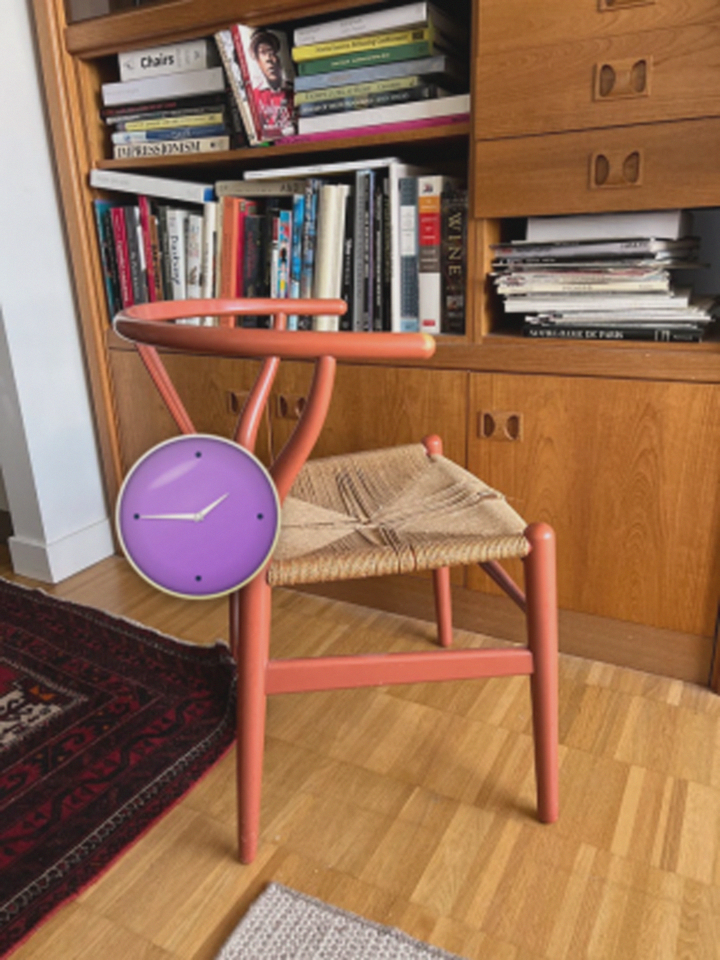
1:45
